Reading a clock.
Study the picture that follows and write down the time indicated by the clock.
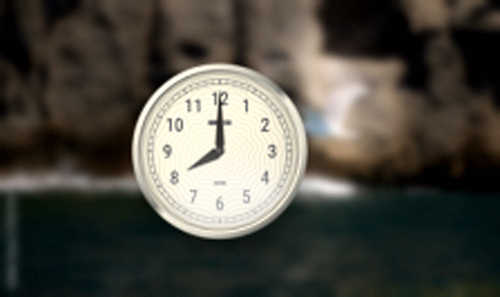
8:00
